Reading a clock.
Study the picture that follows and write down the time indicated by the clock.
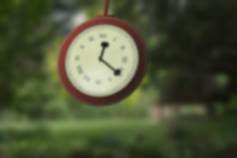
12:21
